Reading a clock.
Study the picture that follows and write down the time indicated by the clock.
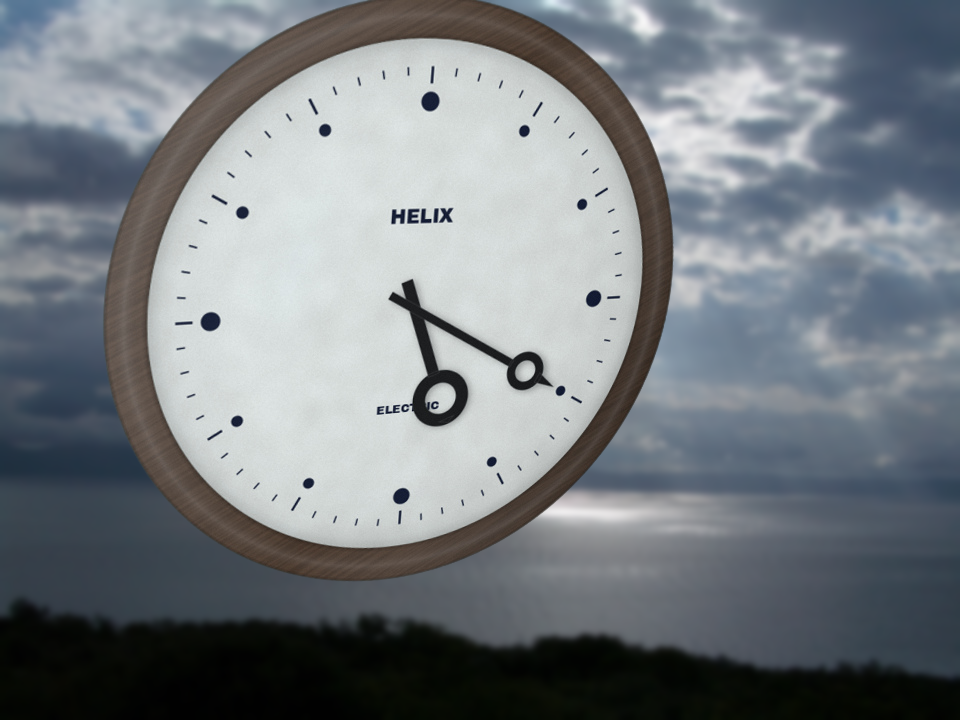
5:20
